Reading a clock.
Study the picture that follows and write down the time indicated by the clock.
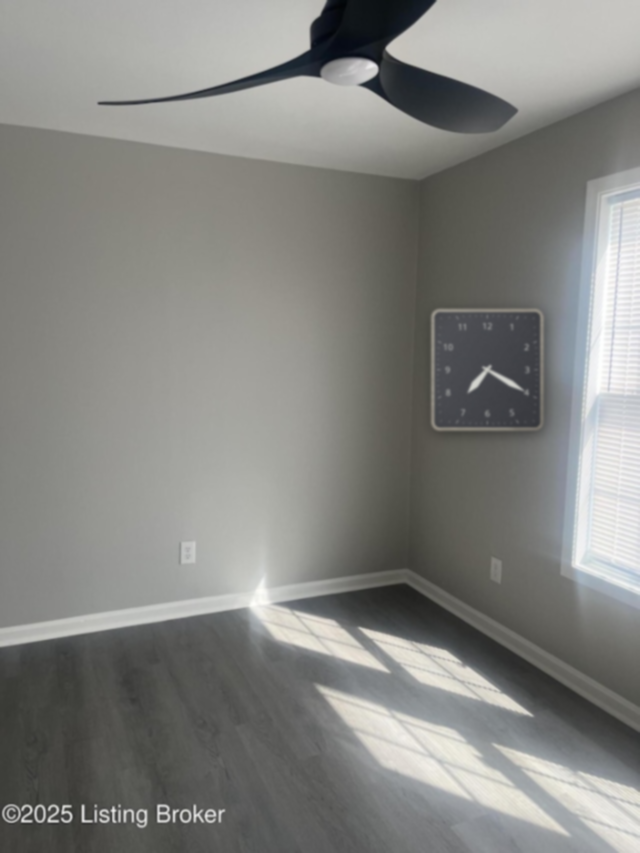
7:20
